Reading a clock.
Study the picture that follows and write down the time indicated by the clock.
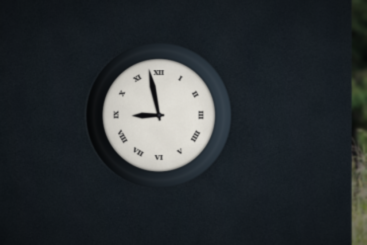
8:58
